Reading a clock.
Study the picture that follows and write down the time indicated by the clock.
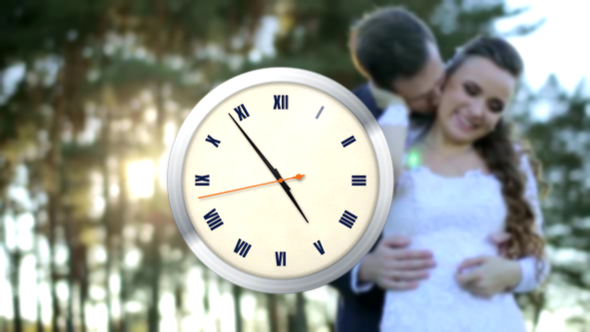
4:53:43
